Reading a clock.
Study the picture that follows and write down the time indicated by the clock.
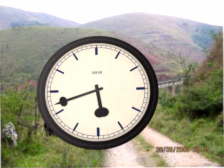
5:42
